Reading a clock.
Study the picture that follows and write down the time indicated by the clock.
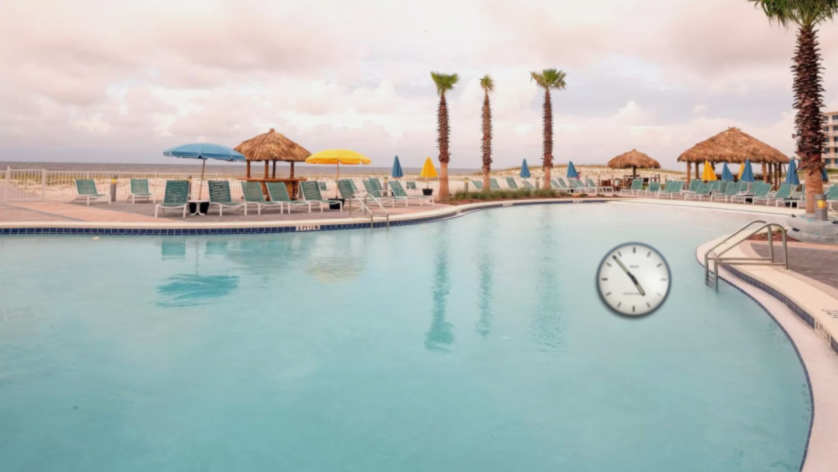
4:53
